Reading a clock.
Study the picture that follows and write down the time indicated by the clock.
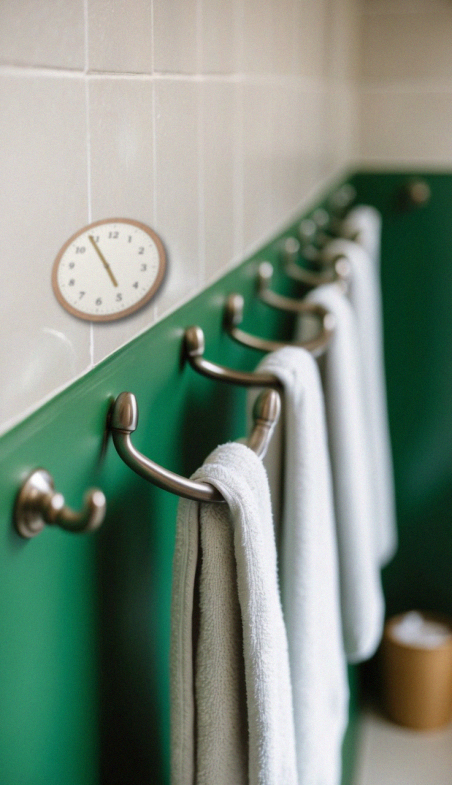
4:54
